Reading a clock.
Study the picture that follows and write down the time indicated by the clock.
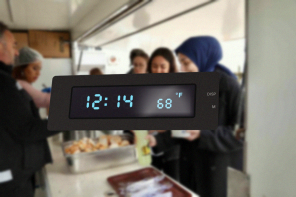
12:14
